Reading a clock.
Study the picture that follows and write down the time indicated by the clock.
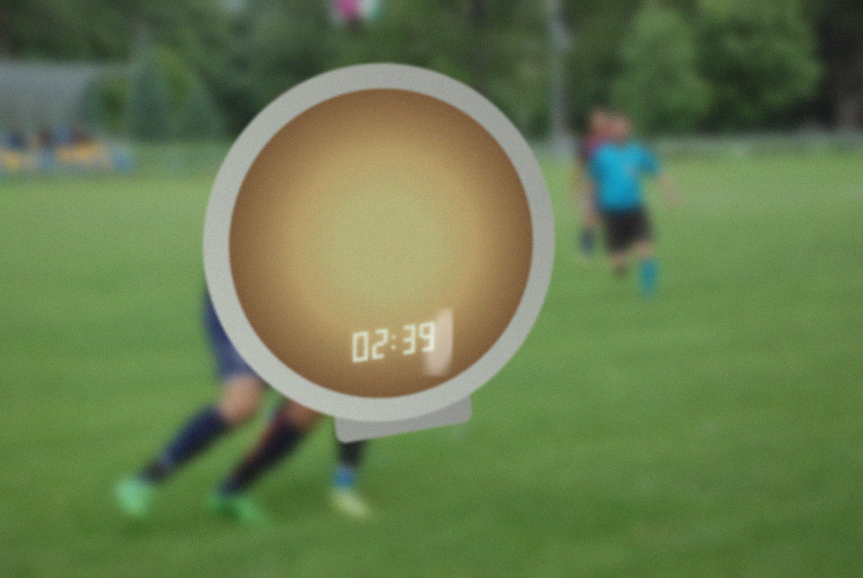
2:39
